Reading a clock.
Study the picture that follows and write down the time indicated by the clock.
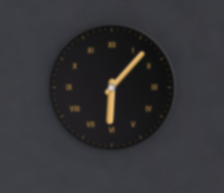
6:07
